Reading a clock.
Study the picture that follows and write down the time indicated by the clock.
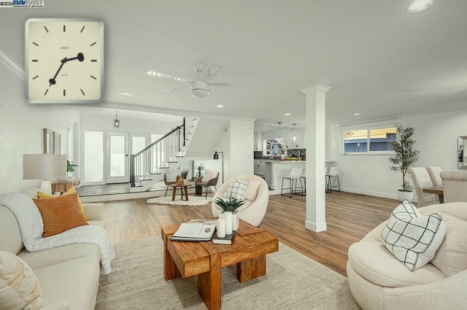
2:35
